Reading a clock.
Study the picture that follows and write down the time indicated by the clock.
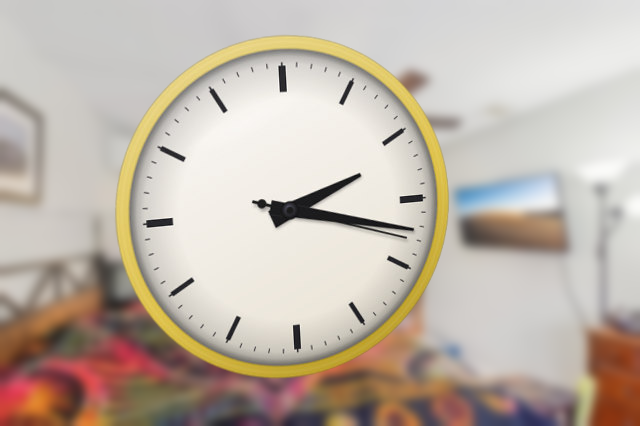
2:17:18
